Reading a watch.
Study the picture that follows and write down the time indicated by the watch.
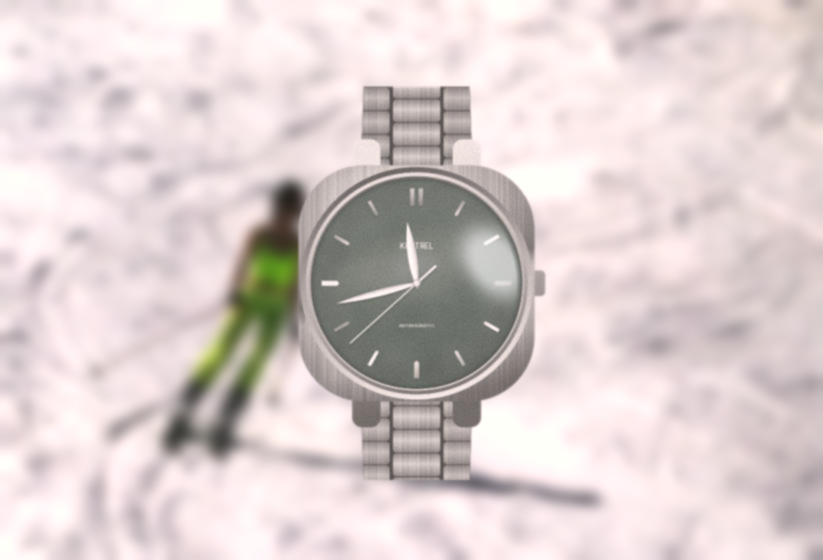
11:42:38
